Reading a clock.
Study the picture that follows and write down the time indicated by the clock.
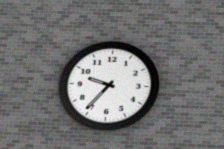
9:36
